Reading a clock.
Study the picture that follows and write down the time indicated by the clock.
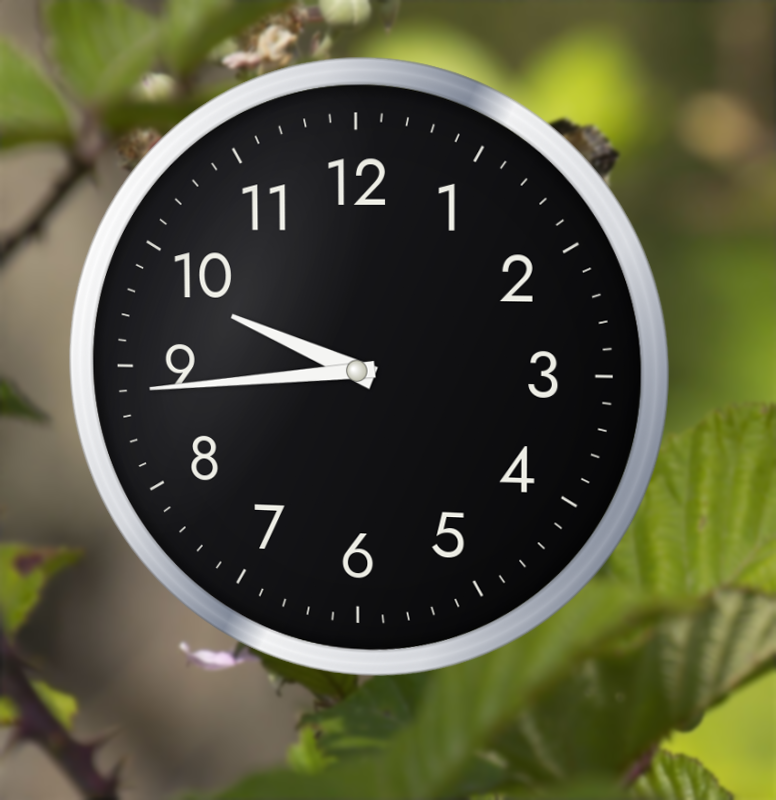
9:44
